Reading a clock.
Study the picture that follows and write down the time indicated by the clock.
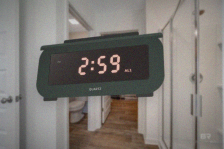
2:59
